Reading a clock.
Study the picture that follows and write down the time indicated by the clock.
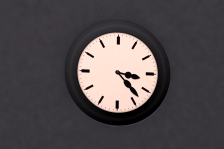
3:23
